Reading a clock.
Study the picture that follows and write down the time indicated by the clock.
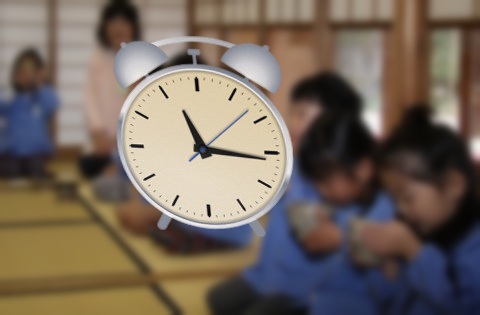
11:16:08
